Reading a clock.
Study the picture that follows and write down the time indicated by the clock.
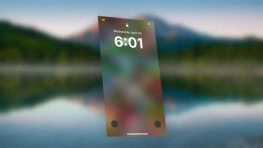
6:01
